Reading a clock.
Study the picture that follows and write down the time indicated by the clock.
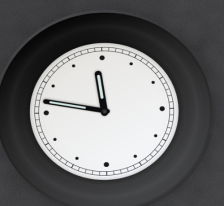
11:47
